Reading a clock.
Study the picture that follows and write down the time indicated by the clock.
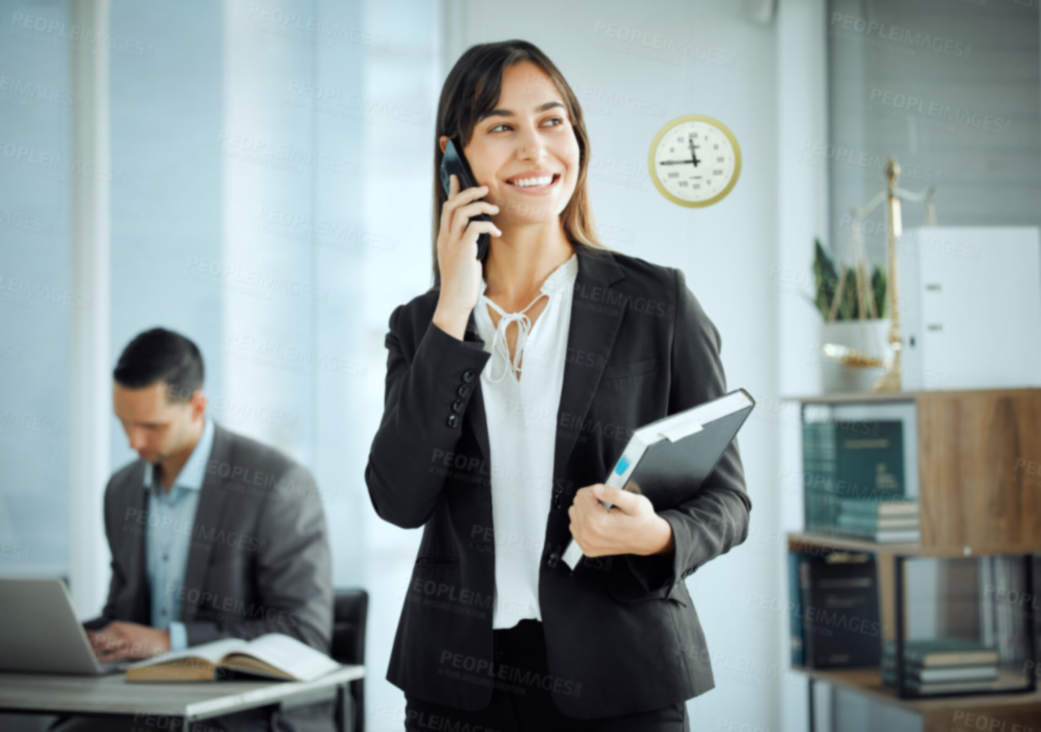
11:45
